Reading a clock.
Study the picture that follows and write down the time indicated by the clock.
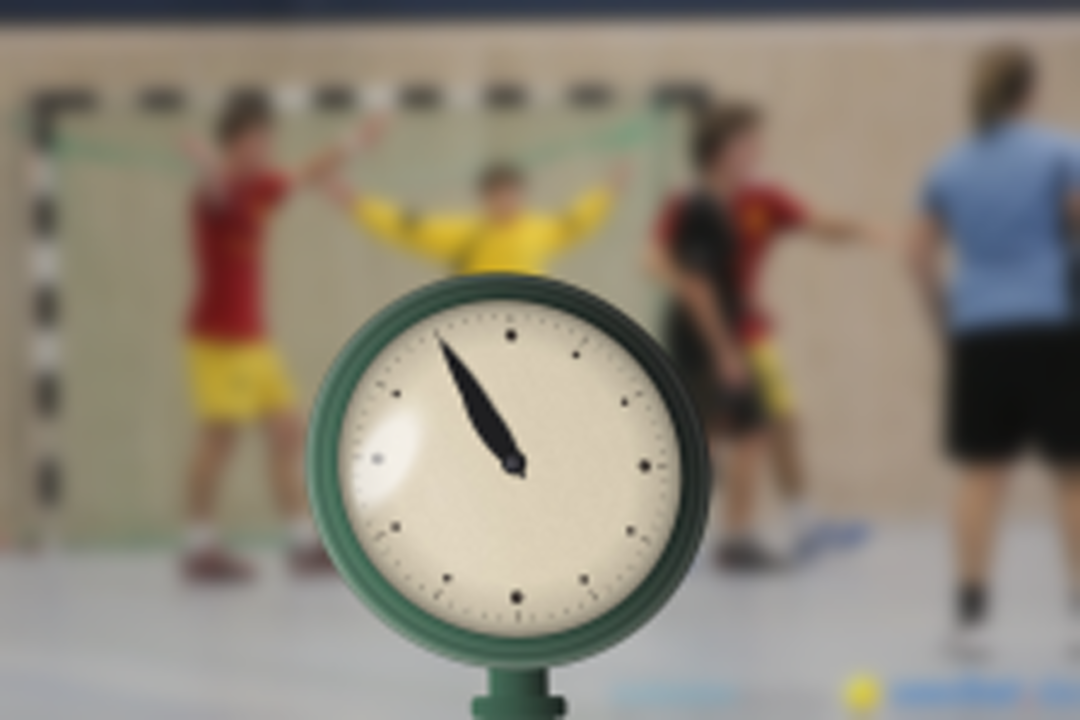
10:55
